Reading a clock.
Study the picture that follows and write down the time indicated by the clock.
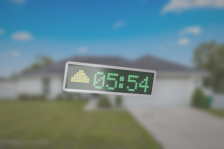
5:54
